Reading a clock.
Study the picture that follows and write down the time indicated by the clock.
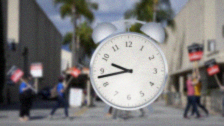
9:43
